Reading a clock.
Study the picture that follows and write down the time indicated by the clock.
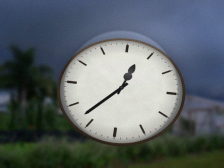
12:37
